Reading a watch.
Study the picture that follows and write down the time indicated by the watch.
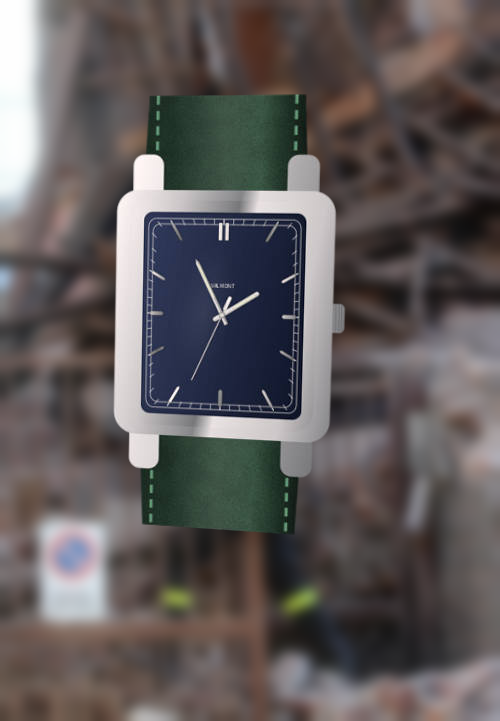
1:55:34
